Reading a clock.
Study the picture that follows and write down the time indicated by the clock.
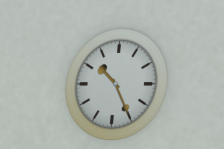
10:25
